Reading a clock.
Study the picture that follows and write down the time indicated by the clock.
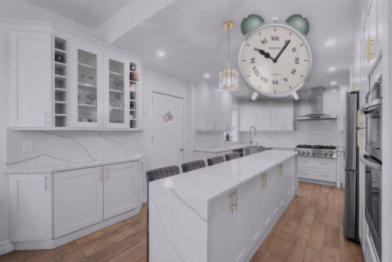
10:06
